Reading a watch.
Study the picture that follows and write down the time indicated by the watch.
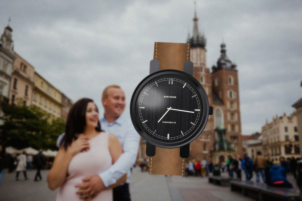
7:16
